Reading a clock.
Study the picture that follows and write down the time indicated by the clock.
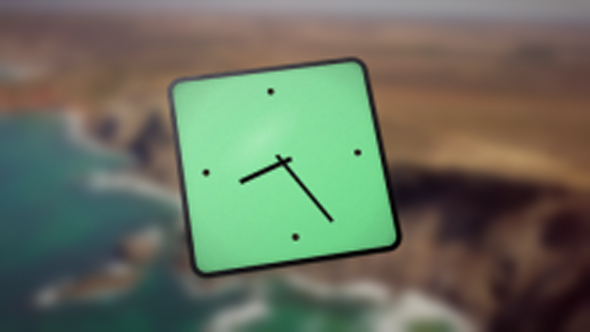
8:25
